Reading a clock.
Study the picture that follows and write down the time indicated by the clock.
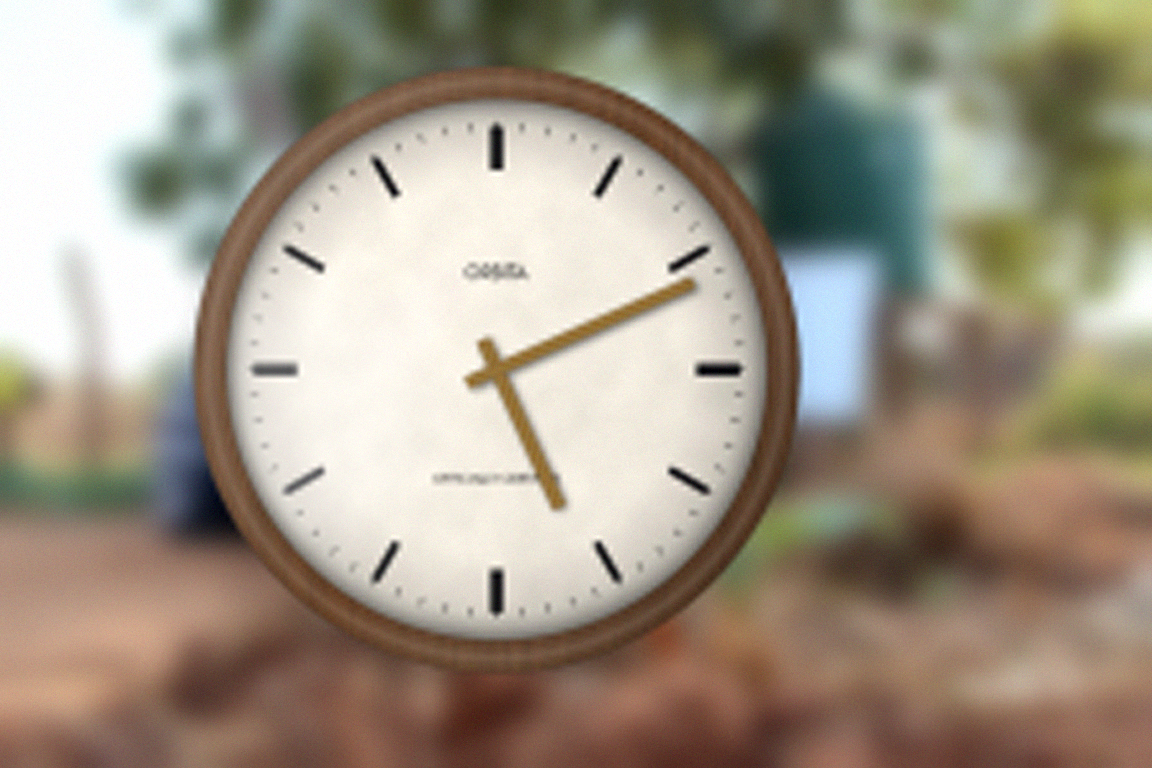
5:11
